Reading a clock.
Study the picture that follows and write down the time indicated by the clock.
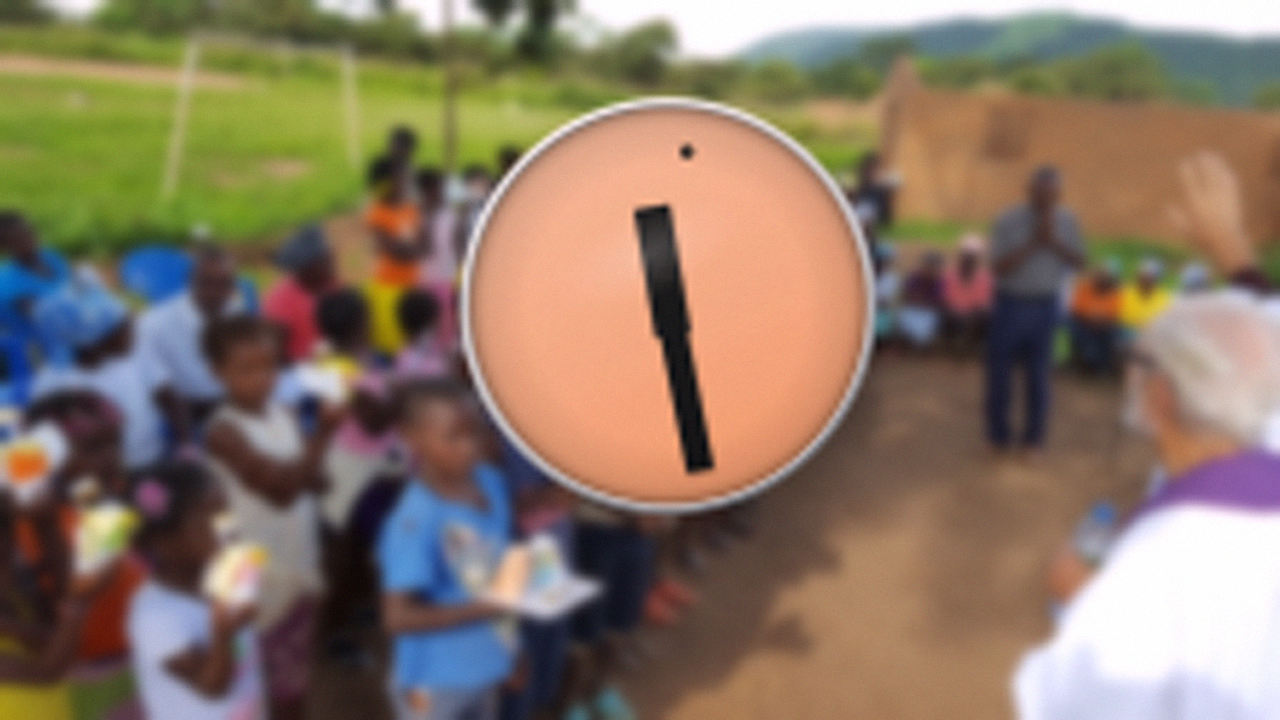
11:27
